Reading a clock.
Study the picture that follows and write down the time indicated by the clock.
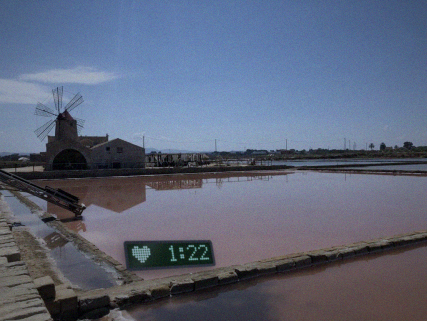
1:22
